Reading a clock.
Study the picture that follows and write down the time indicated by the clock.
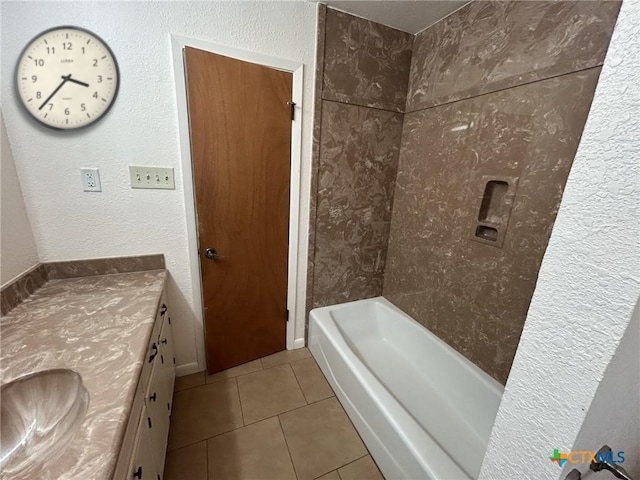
3:37
